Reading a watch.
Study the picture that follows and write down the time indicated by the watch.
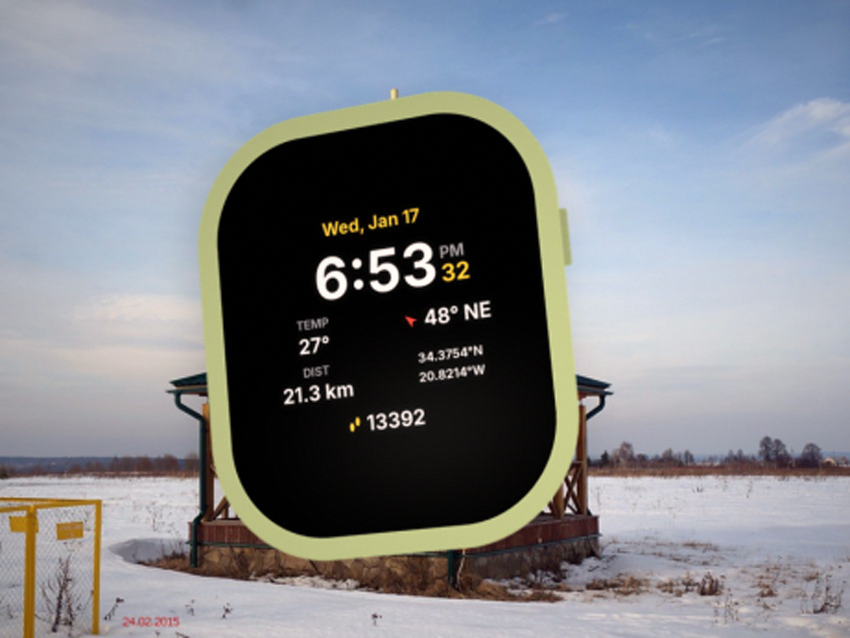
6:53:32
